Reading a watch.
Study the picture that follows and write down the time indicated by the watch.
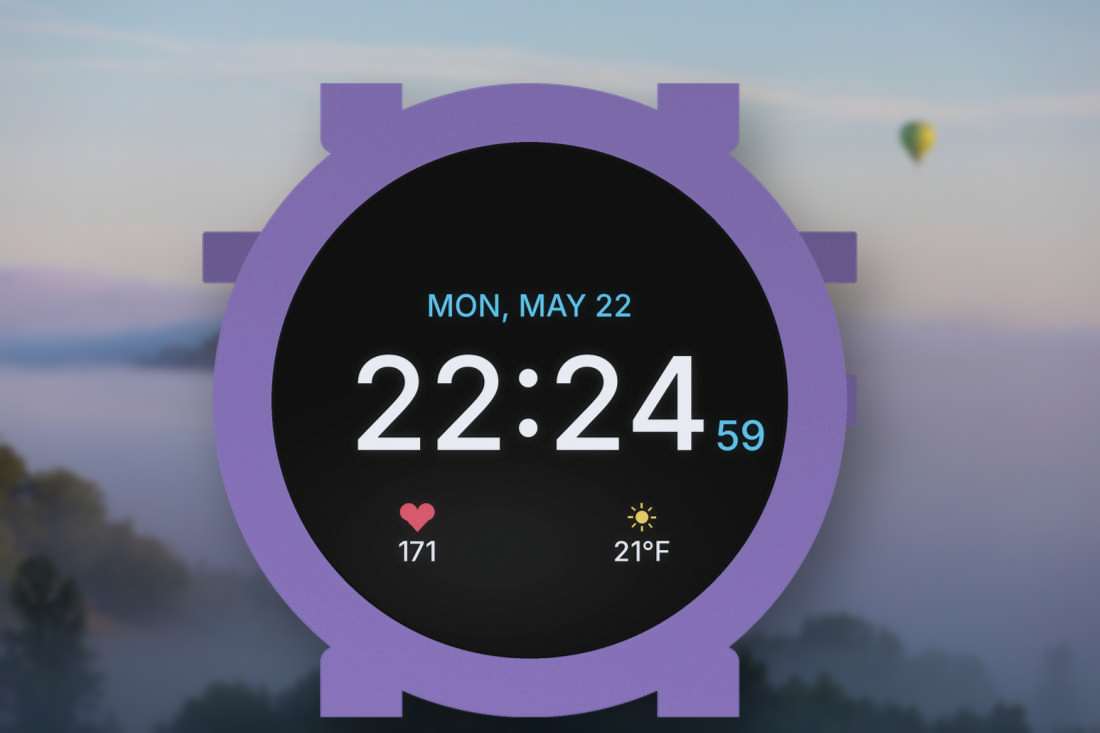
22:24:59
